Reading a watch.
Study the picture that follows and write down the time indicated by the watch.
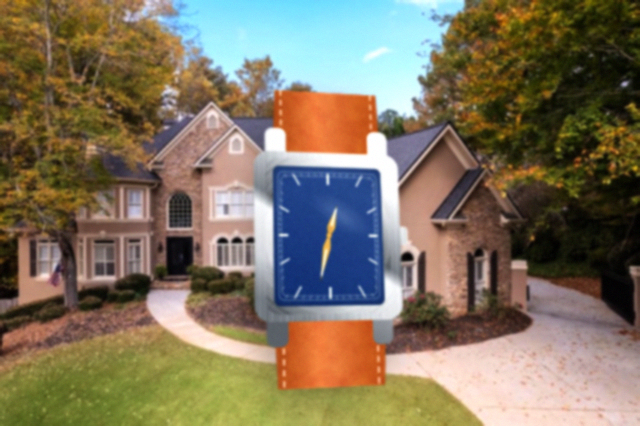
12:32
